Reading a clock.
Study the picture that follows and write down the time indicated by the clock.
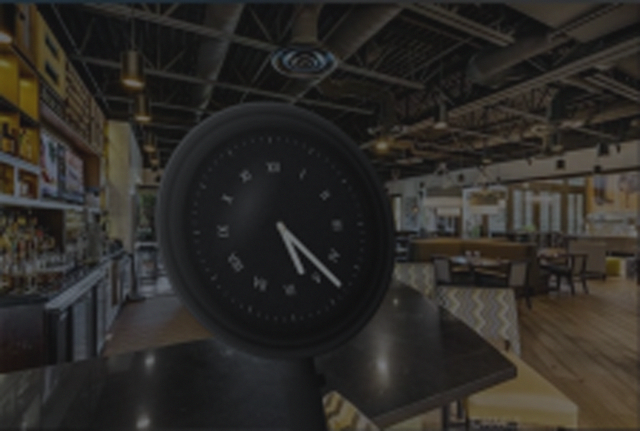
5:23
